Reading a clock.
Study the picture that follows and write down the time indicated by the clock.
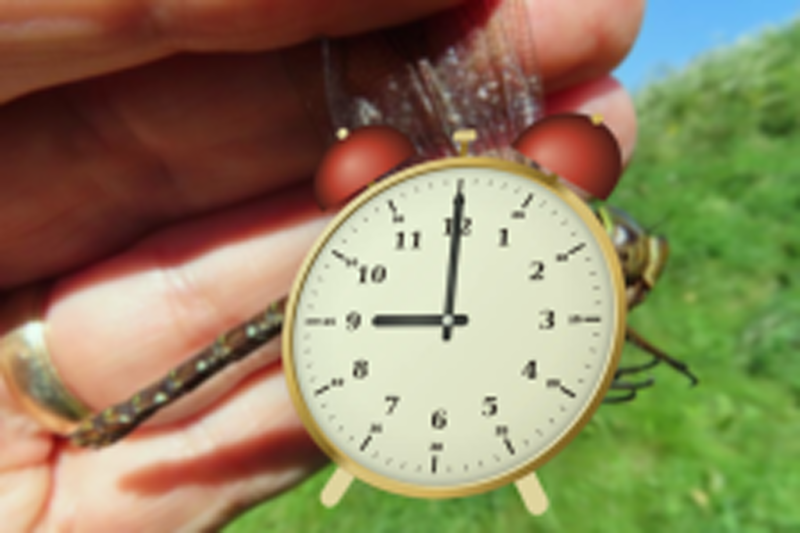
9:00
